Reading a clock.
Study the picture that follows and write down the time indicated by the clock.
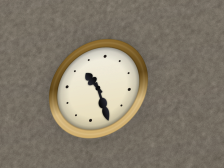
10:25
